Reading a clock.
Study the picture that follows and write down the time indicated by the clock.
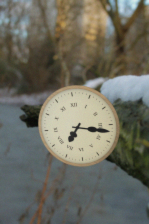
7:17
